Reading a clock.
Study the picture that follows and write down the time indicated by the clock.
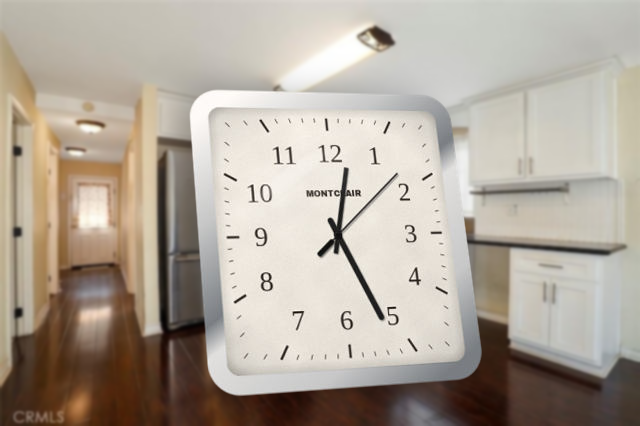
12:26:08
